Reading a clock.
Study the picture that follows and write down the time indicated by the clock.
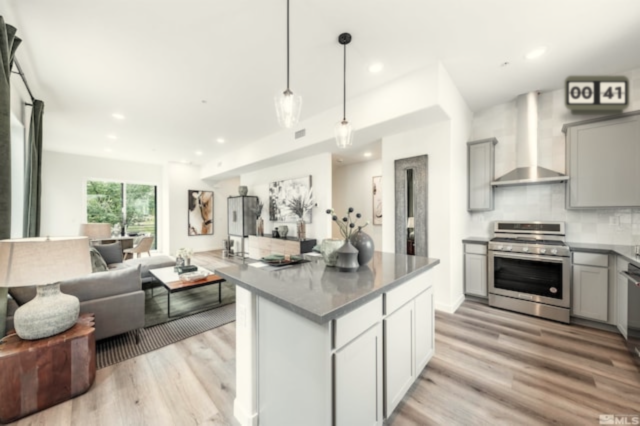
0:41
